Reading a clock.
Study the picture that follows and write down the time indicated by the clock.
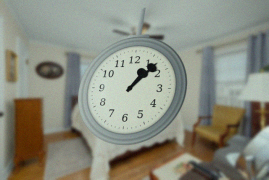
1:07
